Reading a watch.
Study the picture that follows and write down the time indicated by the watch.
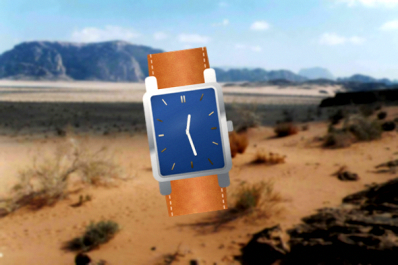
12:28
